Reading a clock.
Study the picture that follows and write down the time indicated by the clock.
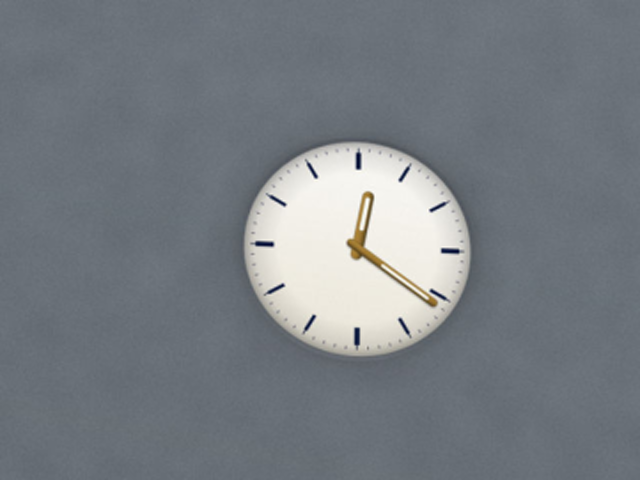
12:21
